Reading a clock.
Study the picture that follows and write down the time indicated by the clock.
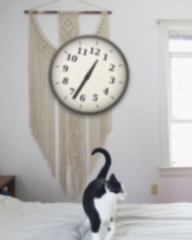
12:33
